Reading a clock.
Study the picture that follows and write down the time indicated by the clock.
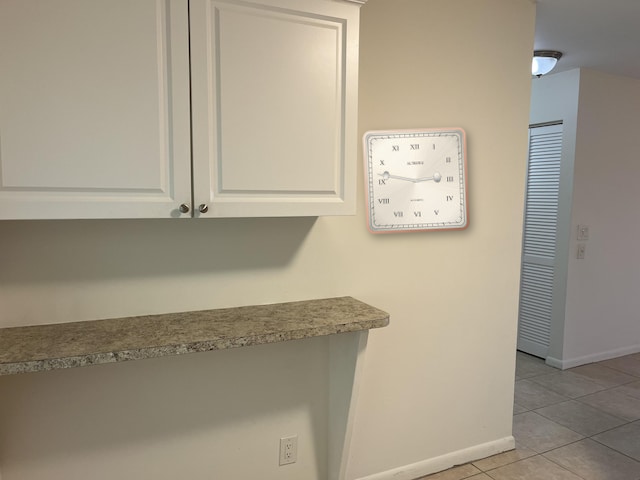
2:47
